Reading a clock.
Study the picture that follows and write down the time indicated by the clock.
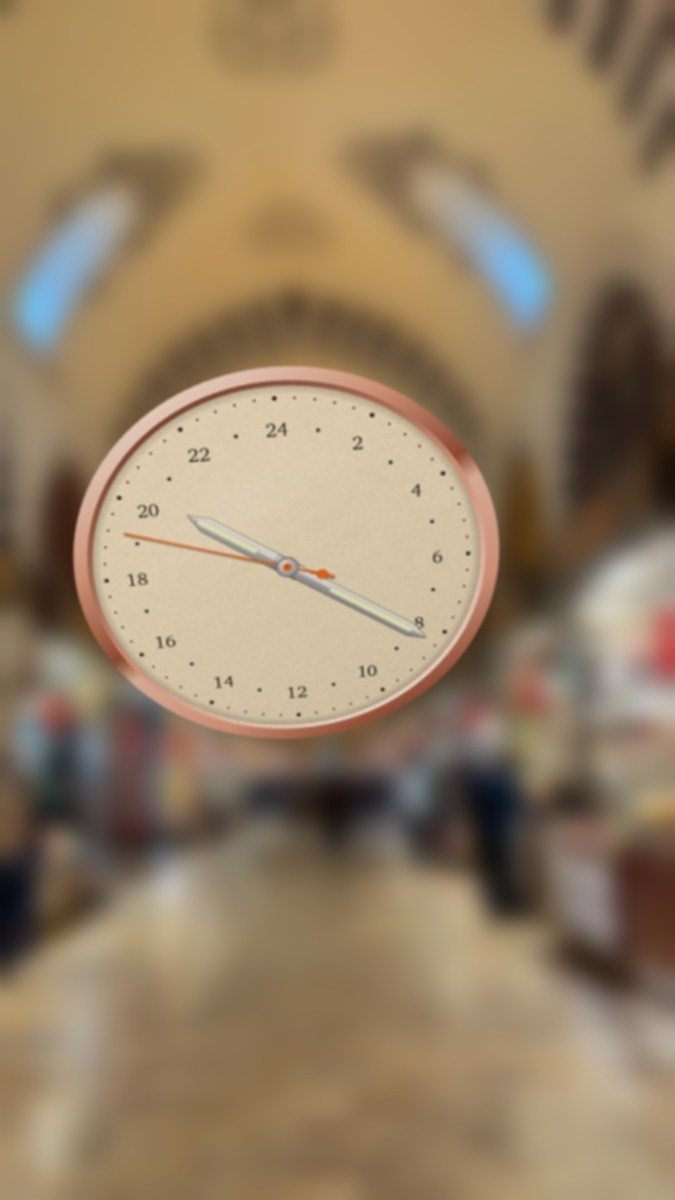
20:20:48
